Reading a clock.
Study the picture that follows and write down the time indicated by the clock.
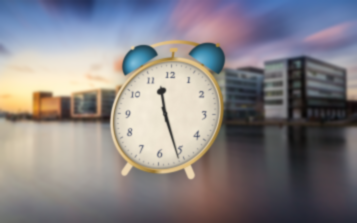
11:26
